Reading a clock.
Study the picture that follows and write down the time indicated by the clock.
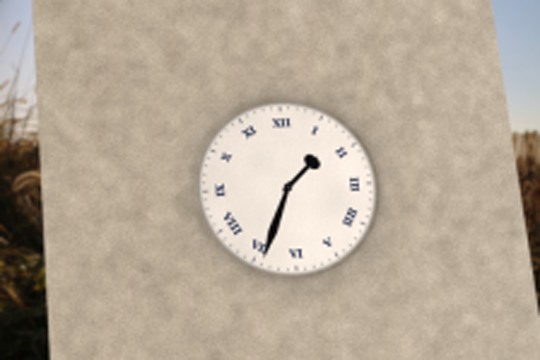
1:34
